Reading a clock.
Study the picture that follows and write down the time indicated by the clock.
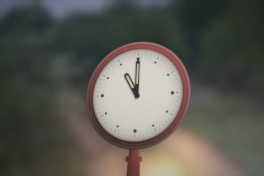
11:00
